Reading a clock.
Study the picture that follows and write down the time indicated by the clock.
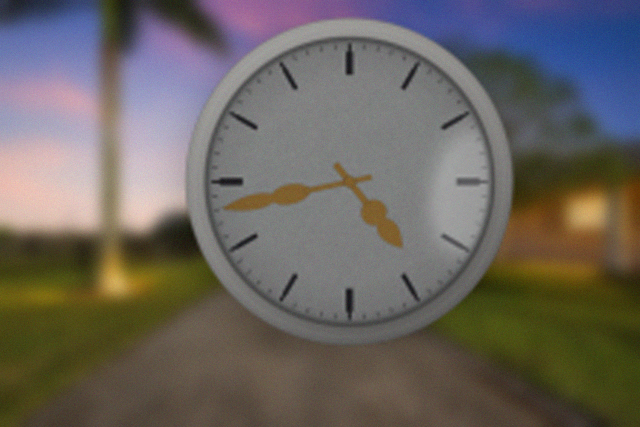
4:43
